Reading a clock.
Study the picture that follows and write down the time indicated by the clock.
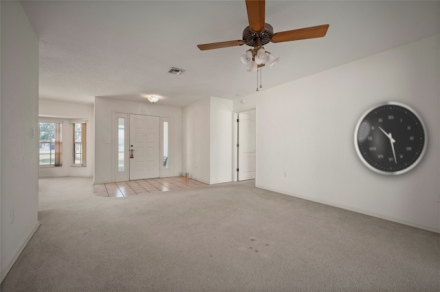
10:28
